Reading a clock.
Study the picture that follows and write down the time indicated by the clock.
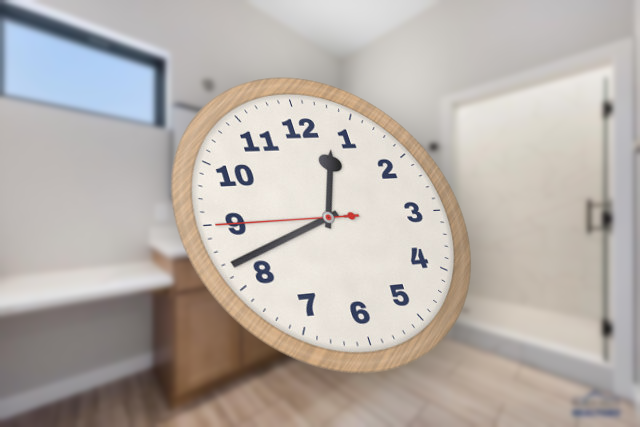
12:41:45
